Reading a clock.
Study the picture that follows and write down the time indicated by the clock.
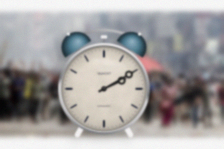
2:10
